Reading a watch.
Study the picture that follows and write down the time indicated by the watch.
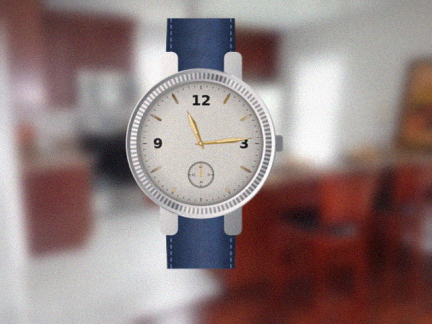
11:14
